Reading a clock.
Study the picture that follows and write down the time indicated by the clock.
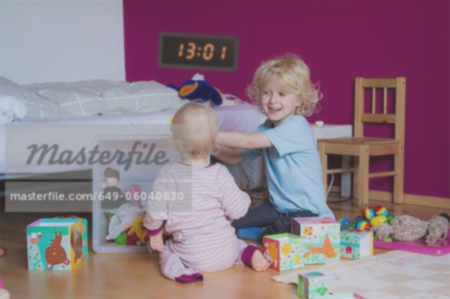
13:01
